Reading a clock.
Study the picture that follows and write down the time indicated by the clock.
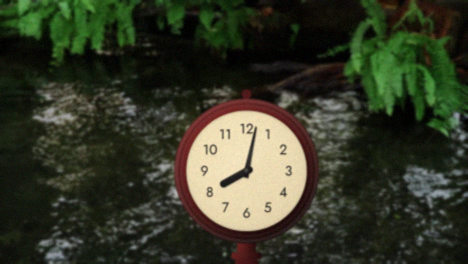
8:02
